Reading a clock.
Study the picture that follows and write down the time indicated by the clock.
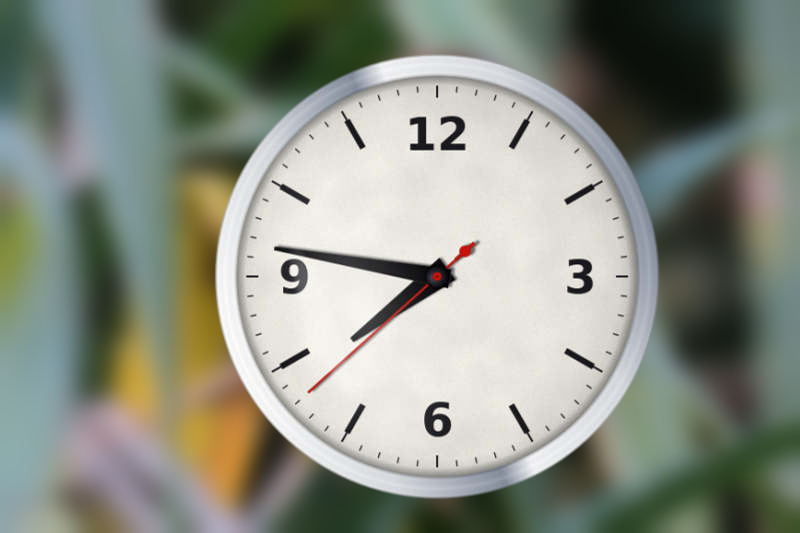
7:46:38
